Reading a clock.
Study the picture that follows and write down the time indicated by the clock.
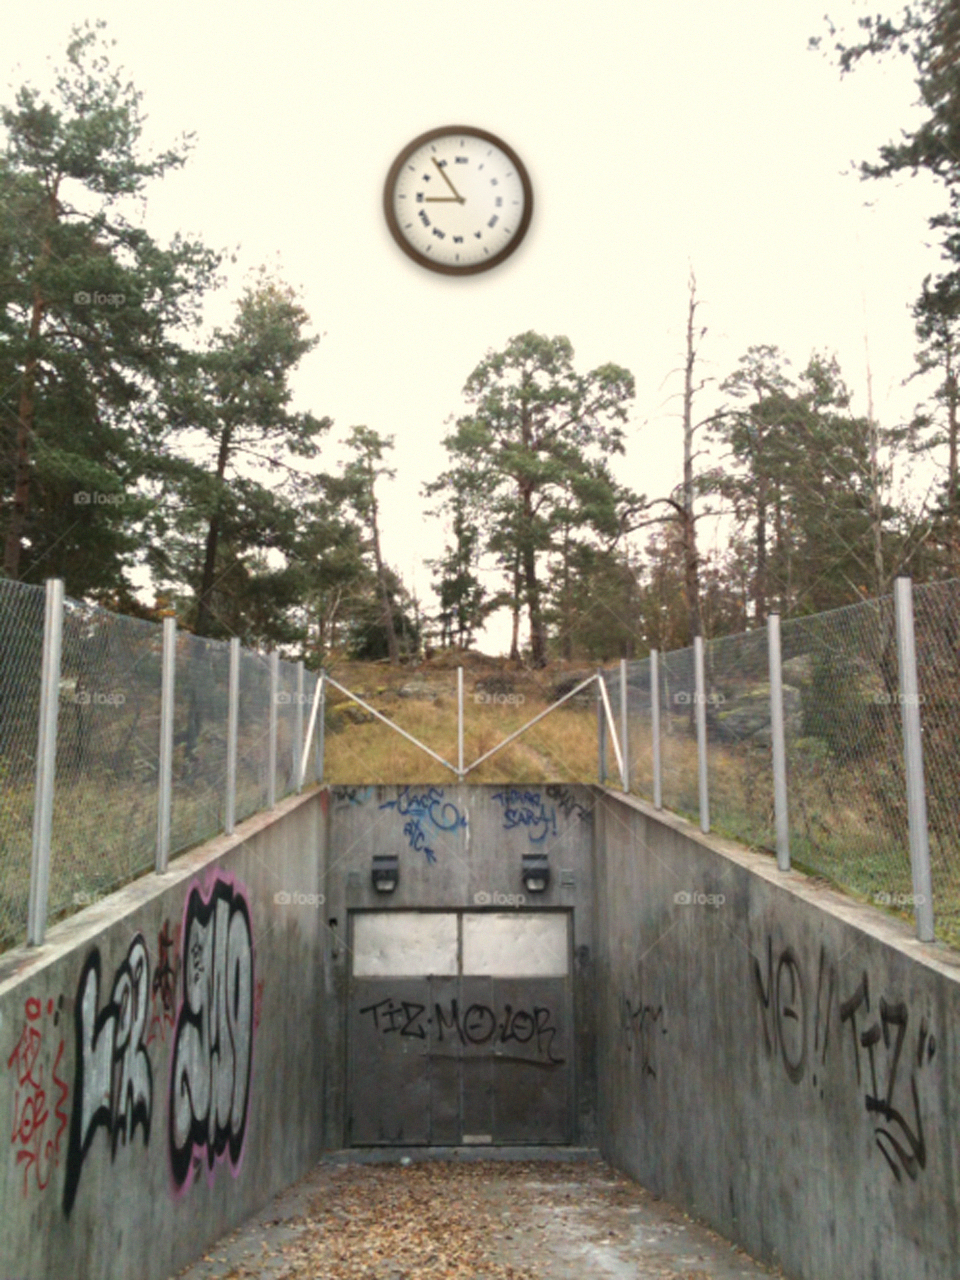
8:54
